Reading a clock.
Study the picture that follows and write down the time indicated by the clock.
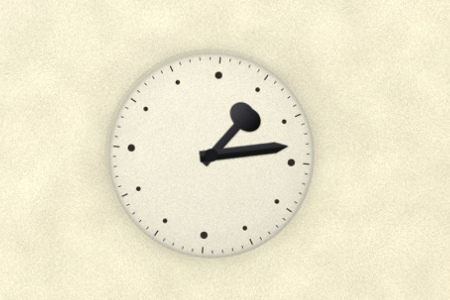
1:13
